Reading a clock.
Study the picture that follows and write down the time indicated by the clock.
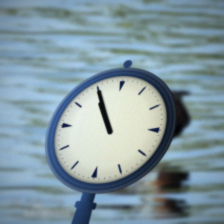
10:55
